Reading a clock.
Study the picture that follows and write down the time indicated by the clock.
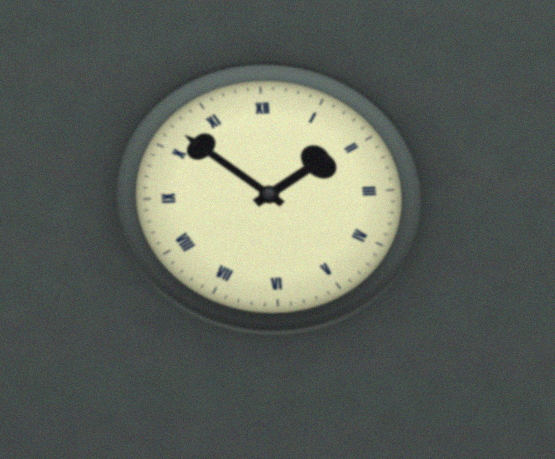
1:52
